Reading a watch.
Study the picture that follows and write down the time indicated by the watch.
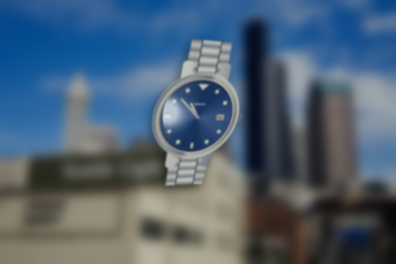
10:52
